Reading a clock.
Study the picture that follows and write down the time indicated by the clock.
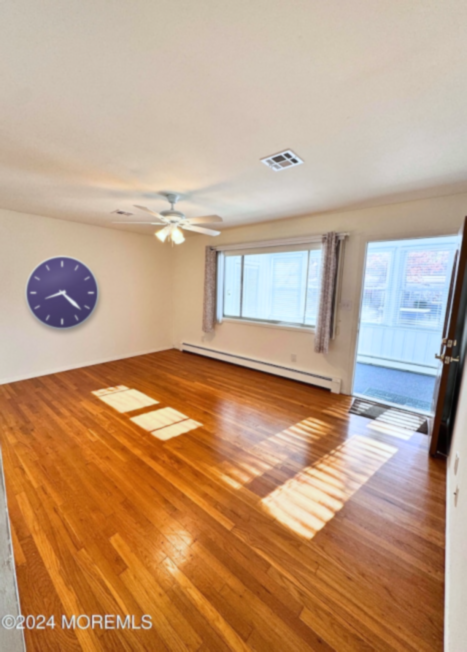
8:22
